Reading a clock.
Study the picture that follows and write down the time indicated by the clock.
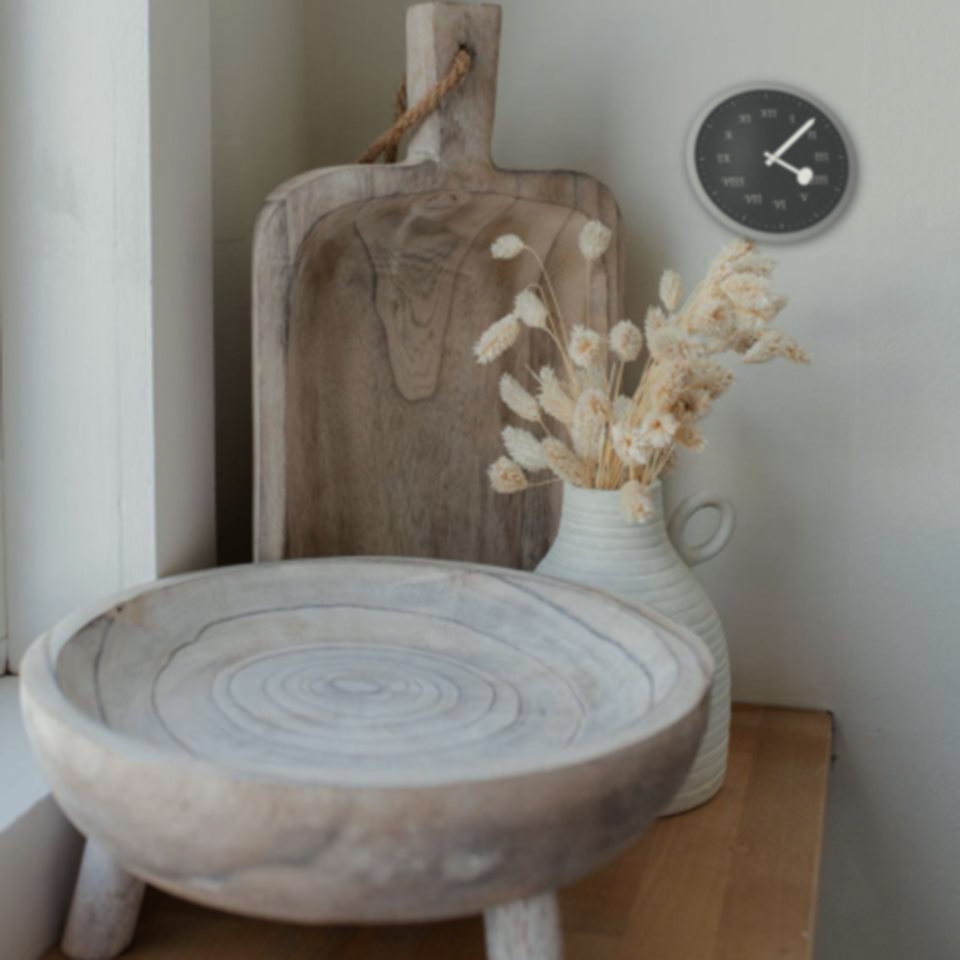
4:08
